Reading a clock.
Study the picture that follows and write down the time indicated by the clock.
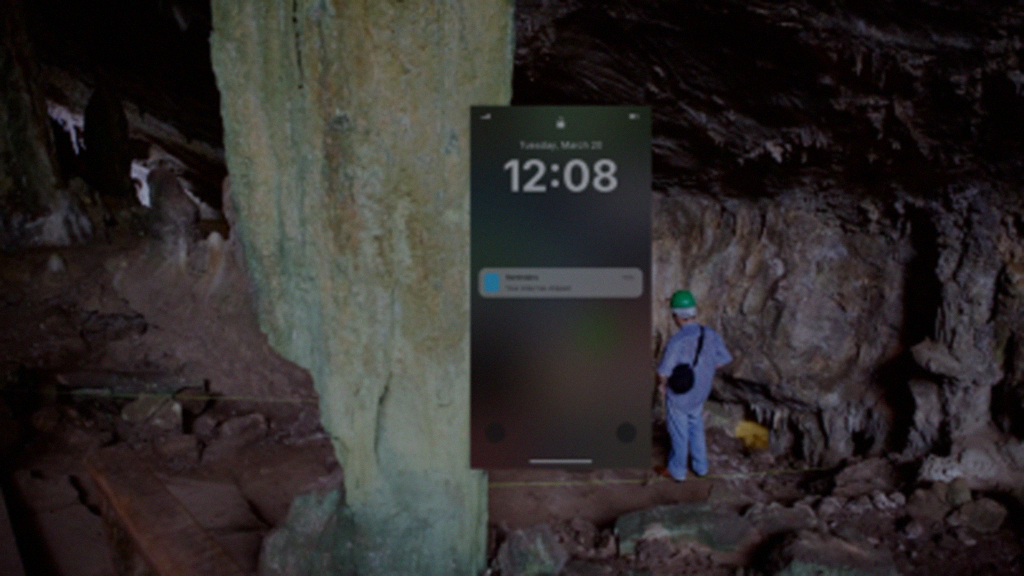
12:08
